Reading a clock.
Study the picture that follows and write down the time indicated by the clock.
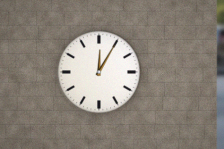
12:05
